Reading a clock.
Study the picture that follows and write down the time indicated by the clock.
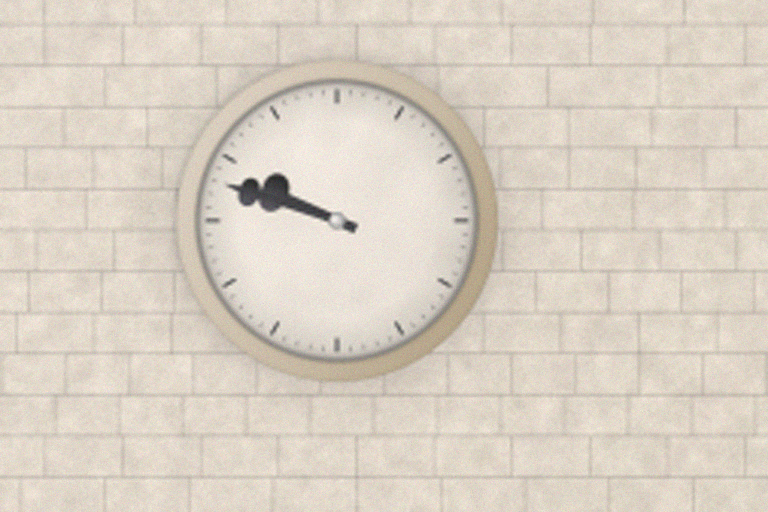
9:48
